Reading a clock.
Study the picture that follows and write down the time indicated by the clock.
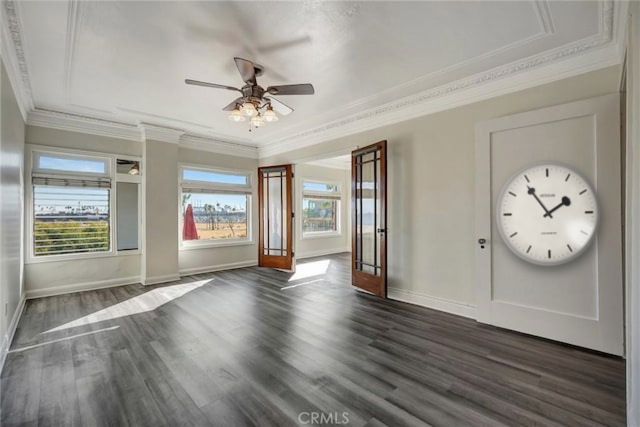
1:54
